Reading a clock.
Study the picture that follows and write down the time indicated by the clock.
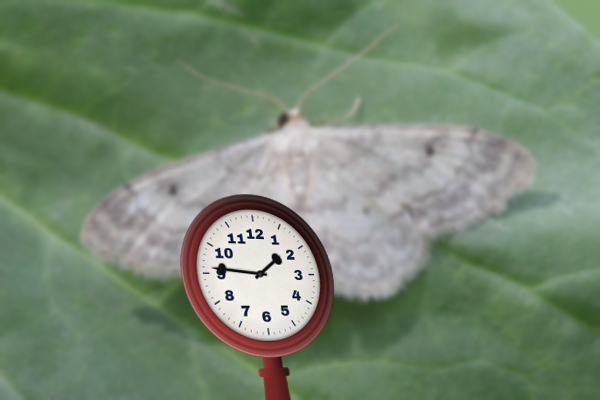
1:46
